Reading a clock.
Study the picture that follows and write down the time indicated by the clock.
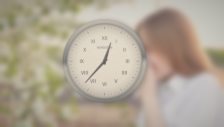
12:37
